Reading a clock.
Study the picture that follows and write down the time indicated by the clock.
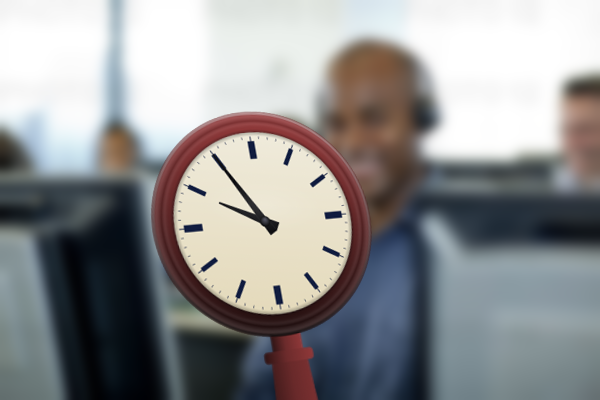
9:55
